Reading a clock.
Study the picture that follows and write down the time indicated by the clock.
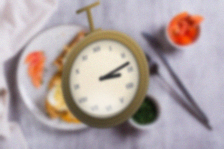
3:13
